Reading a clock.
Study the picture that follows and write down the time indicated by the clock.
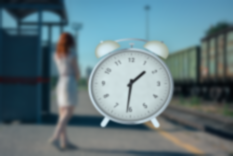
1:31
